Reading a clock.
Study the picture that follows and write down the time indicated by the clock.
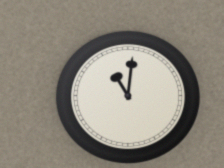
11:01
